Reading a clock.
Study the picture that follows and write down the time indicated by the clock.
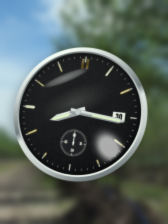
8:16
